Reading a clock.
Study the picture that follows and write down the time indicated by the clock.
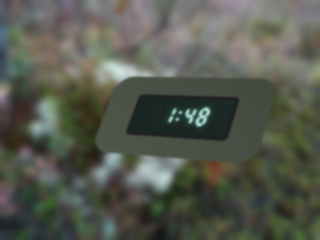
1:48
